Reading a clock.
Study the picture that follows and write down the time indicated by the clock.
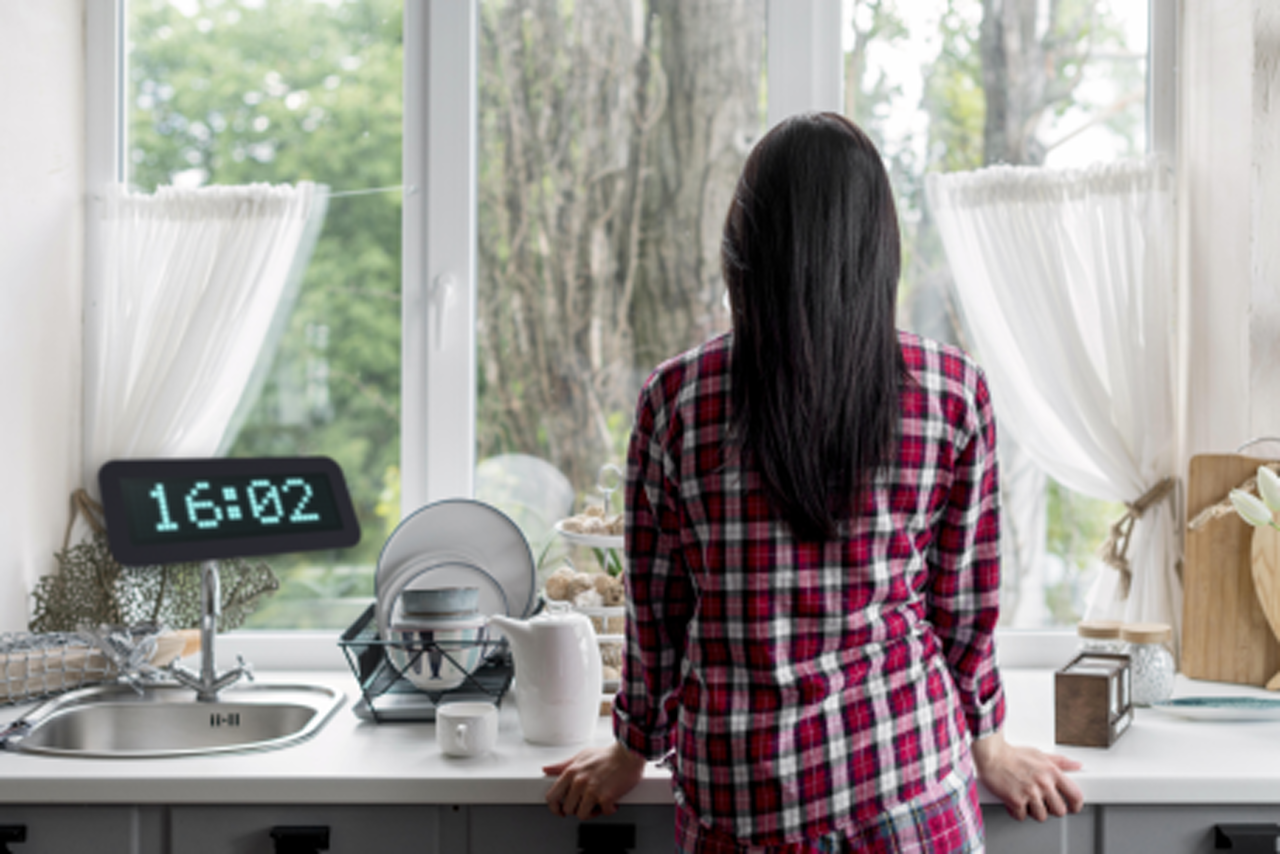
16:02
